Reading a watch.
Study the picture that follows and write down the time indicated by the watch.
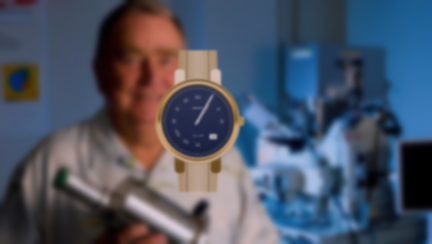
1:05
